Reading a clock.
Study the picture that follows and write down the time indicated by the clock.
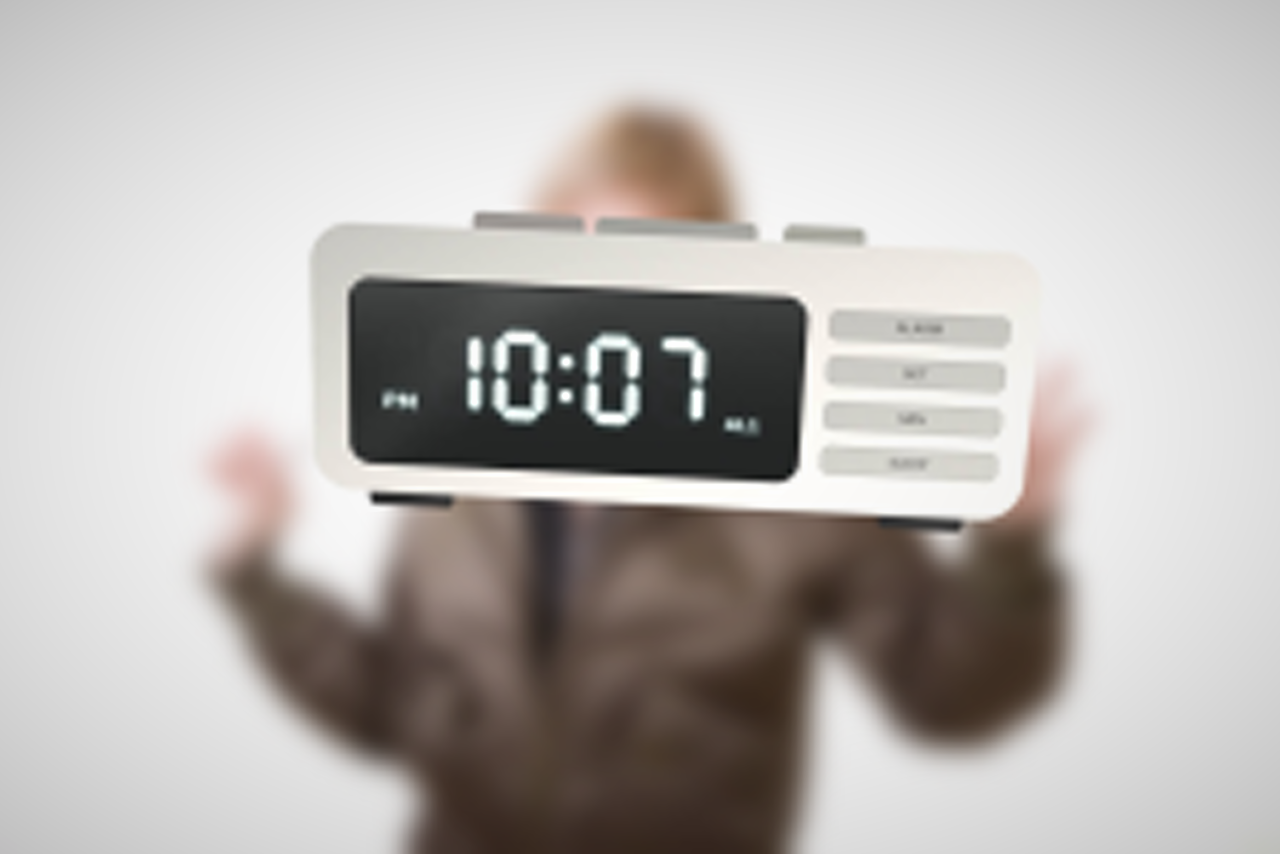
10:07
